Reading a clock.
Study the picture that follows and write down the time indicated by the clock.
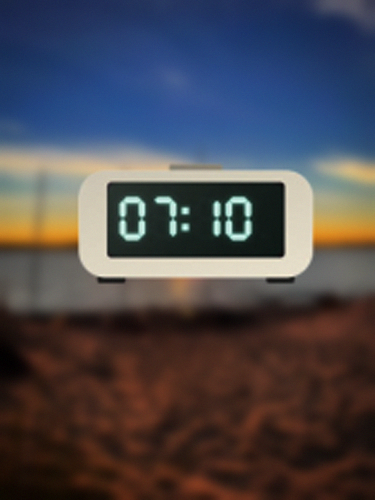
7:10
